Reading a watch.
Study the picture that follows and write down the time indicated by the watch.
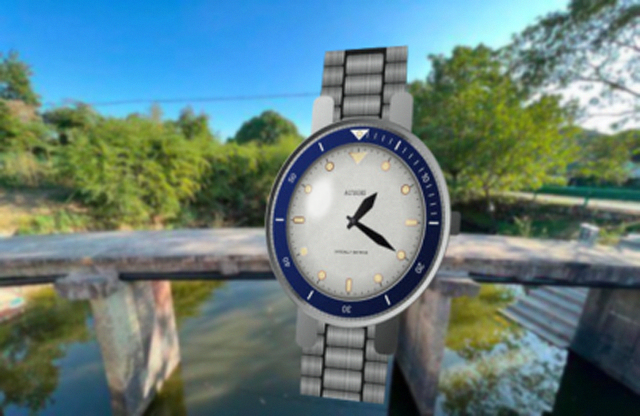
1:20
